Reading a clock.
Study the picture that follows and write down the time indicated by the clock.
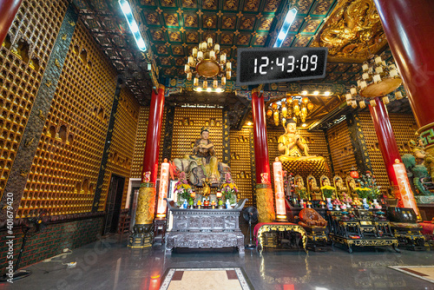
12:43:09
